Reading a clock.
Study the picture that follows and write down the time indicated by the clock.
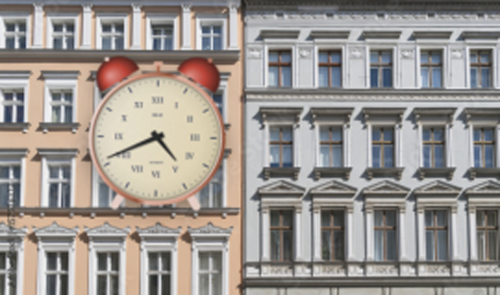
4:41
